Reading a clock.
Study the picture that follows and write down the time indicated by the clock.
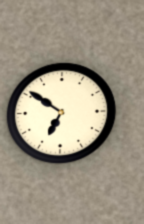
6:51
